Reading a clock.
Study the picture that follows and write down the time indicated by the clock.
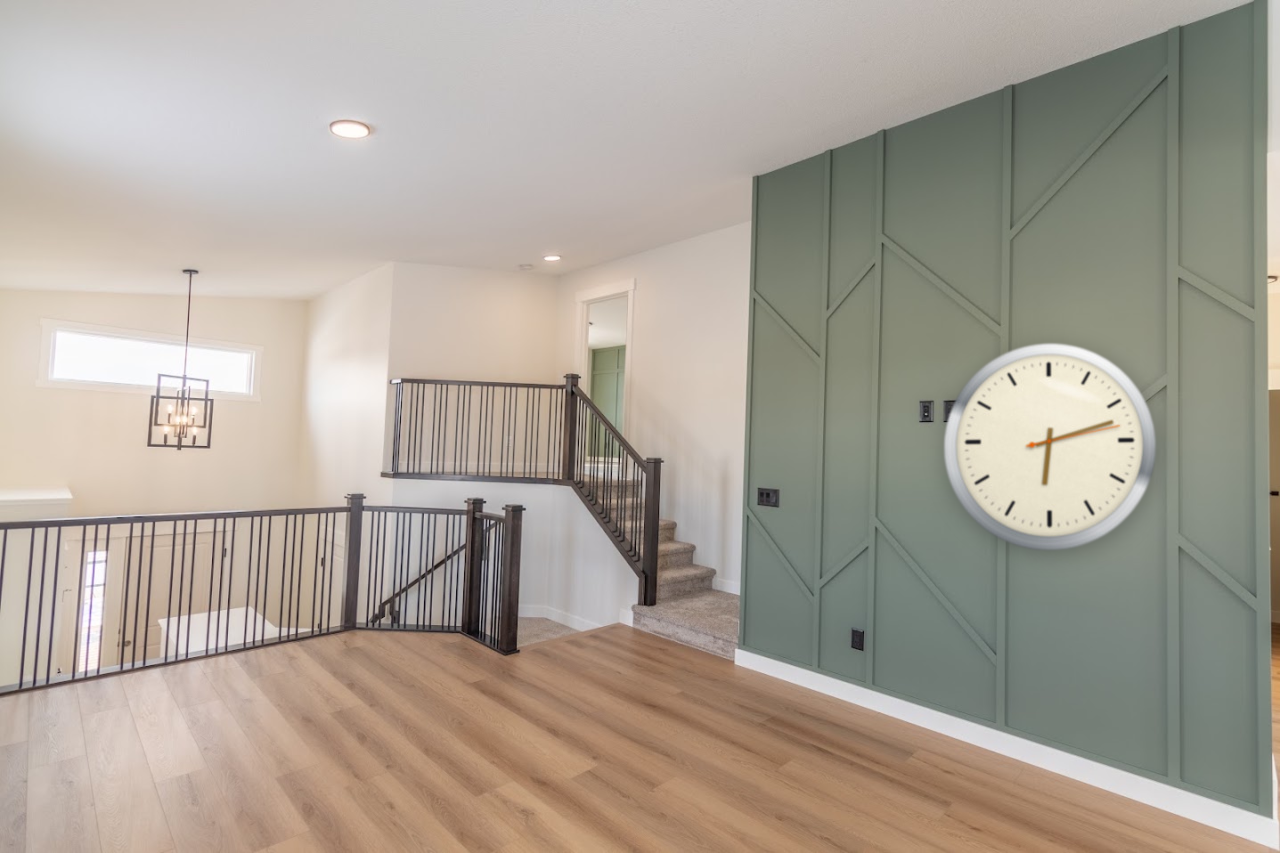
6:12:13
